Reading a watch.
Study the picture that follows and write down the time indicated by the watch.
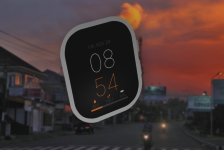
8:54
